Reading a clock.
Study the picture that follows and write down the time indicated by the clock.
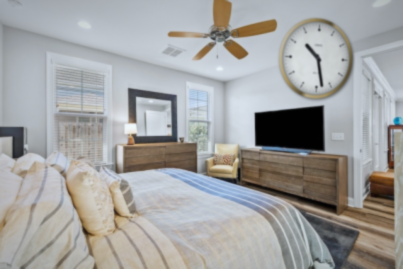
10:28
